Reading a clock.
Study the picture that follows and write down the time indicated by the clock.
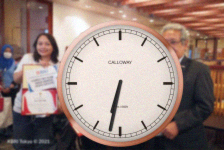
6:32
